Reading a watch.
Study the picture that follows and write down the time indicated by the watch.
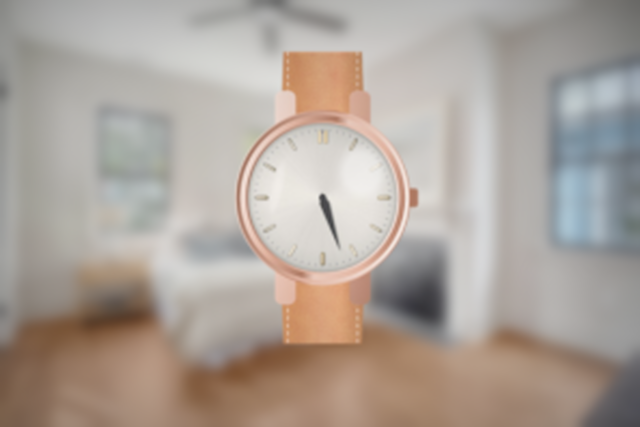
5:27
